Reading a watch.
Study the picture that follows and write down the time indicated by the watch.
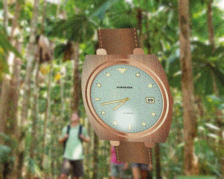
7:43
